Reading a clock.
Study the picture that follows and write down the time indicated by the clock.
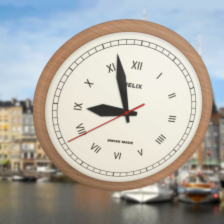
8:56:39
